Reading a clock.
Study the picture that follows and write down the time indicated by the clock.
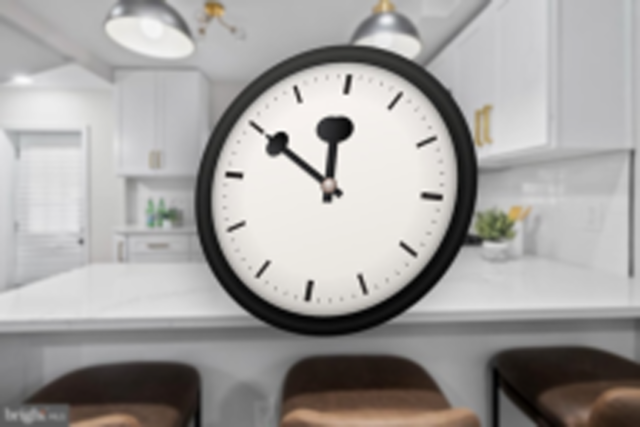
11:50
